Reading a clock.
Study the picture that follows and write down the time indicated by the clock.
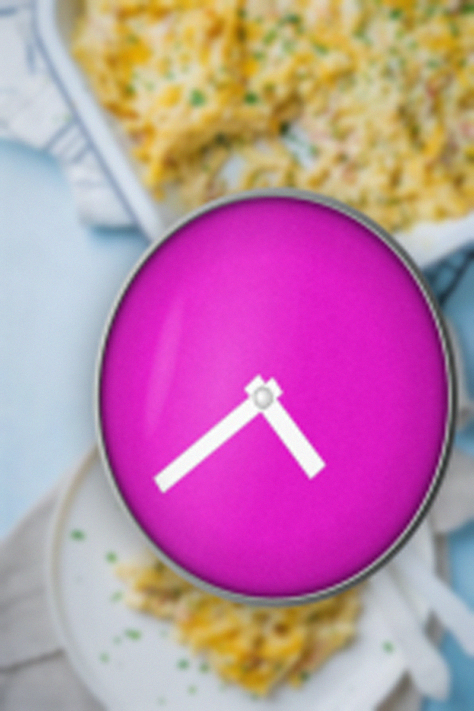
4:39
